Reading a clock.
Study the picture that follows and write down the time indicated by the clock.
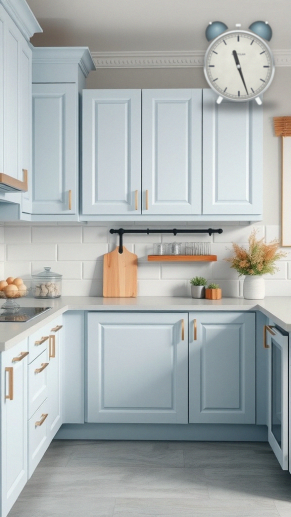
11:27
